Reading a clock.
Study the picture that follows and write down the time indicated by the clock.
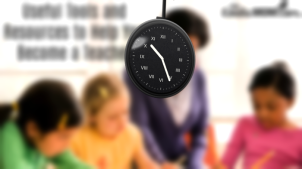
10:26
